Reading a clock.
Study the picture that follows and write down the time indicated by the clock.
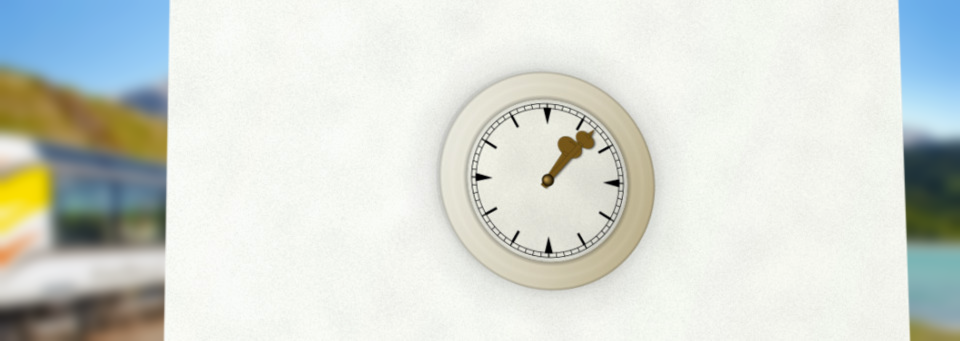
1:07
